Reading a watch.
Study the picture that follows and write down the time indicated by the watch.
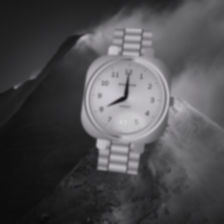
8:00
